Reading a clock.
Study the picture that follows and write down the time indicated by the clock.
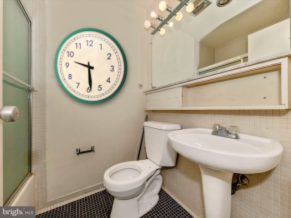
9:29
